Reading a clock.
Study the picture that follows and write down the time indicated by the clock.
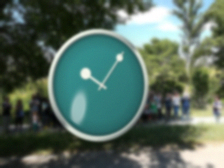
10:06
